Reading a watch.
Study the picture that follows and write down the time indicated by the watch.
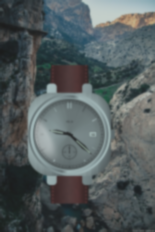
9:22
